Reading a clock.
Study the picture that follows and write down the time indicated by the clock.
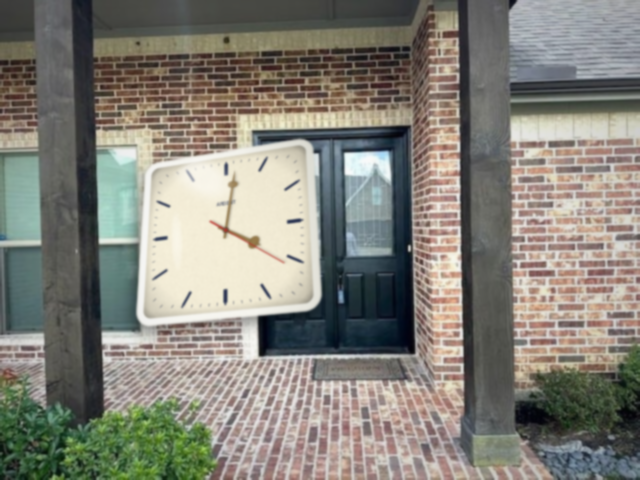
4:01:21
